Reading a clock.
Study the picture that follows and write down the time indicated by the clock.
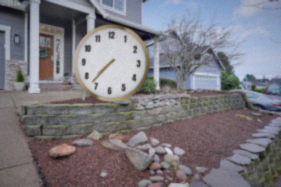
7:37
